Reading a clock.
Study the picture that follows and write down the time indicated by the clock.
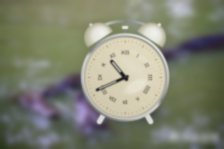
10:41
